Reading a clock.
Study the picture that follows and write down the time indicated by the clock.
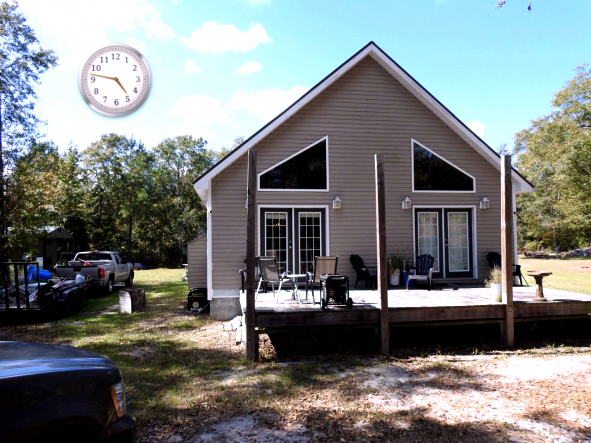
4:47
